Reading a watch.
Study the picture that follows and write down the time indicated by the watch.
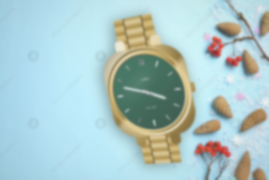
3:48
